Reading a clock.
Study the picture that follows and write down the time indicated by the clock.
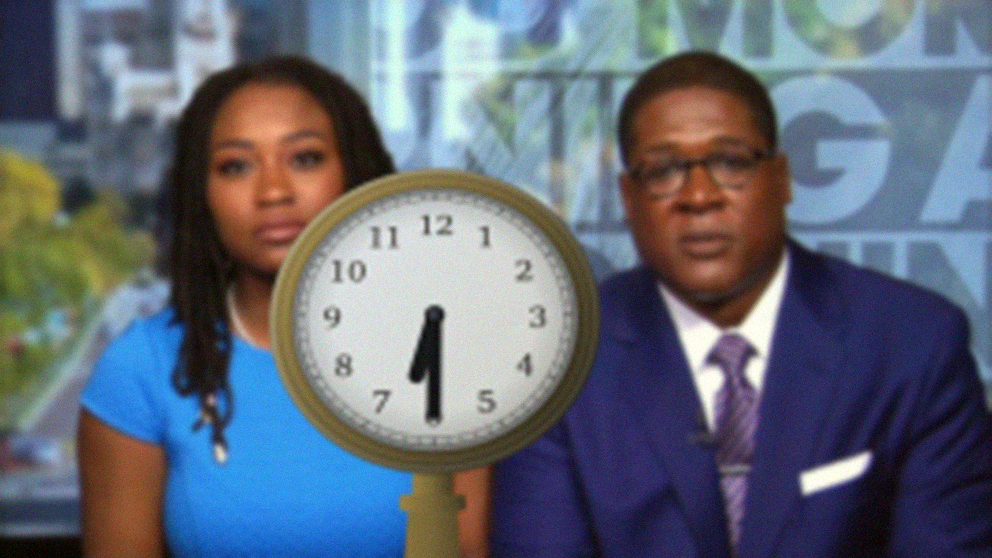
6:30
